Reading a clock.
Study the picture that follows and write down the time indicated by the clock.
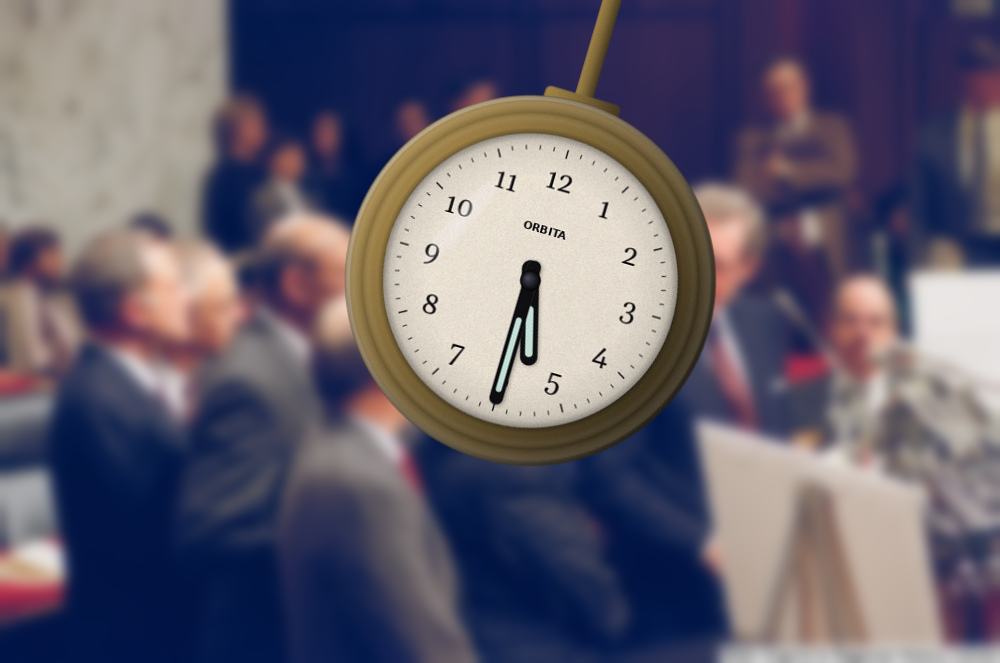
5:30
